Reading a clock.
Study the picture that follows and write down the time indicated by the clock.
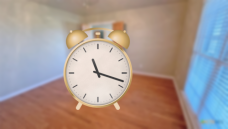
11:18
